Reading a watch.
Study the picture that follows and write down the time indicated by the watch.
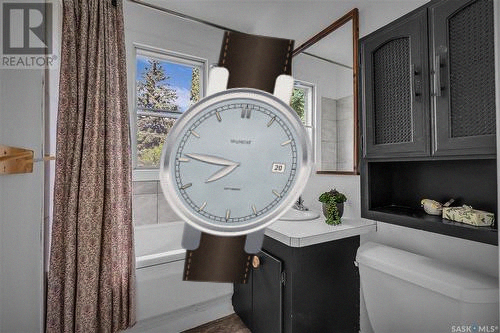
7:46
